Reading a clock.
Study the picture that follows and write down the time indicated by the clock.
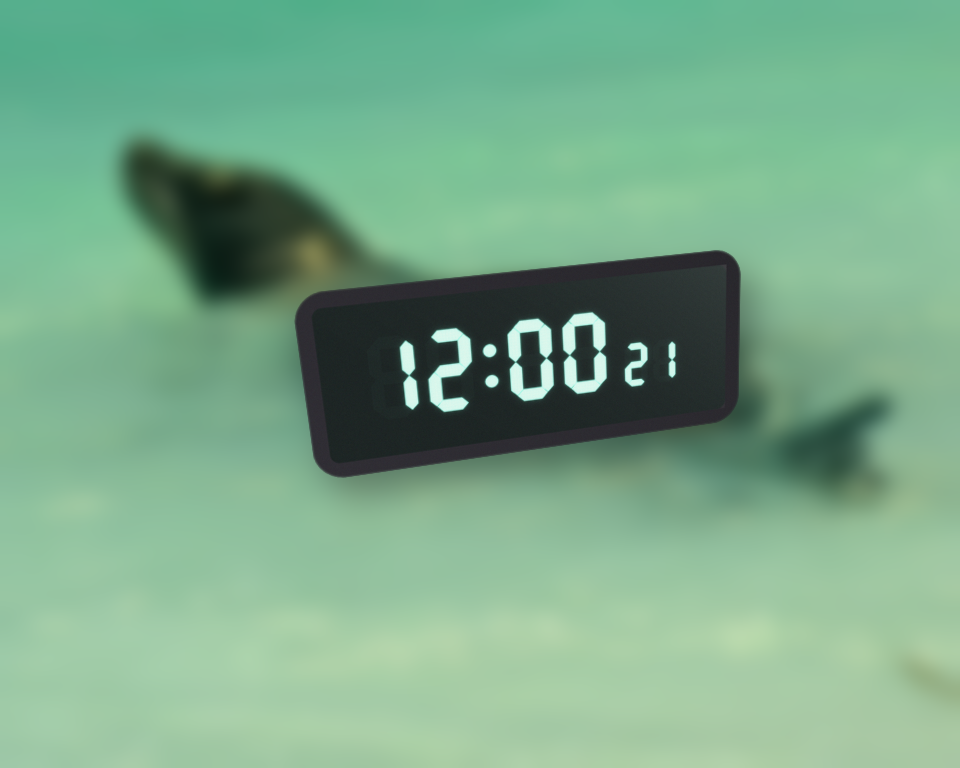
12:00:21
